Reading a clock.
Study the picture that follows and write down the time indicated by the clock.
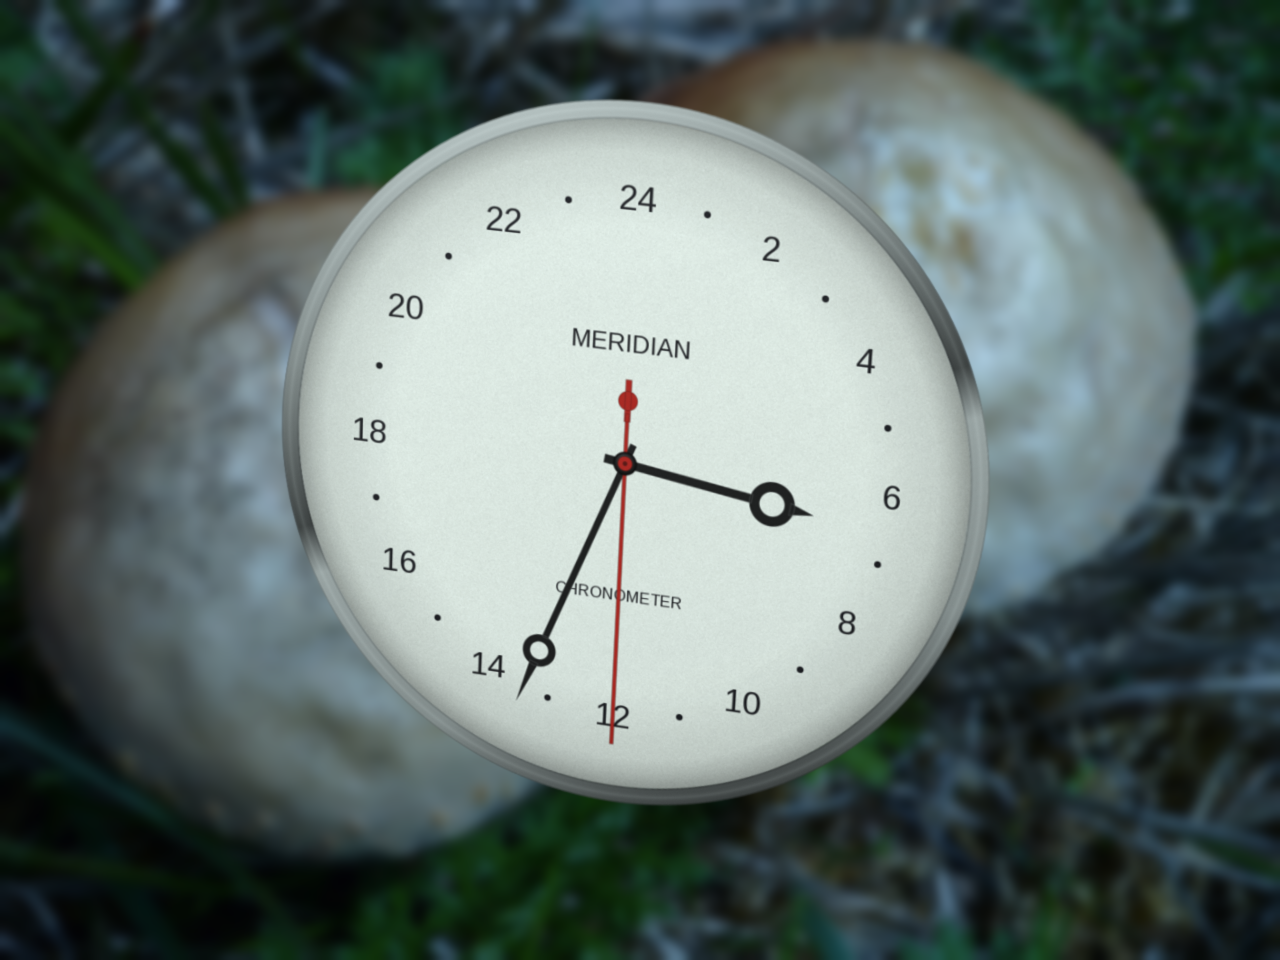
6:33:30
